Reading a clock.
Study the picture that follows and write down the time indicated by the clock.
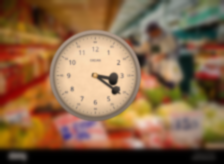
3:21
